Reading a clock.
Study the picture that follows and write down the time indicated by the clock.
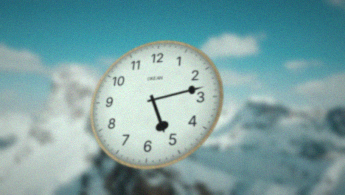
5:13
